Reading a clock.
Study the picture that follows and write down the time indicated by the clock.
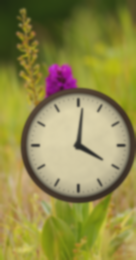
4:01
